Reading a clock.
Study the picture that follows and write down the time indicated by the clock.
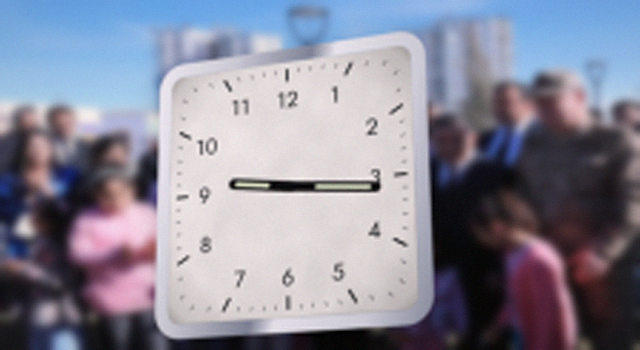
9:16
